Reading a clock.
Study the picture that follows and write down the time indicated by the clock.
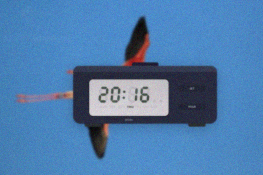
20:16
